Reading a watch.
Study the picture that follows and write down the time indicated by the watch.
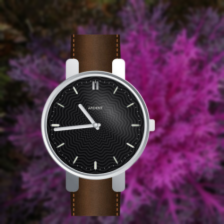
10:44
